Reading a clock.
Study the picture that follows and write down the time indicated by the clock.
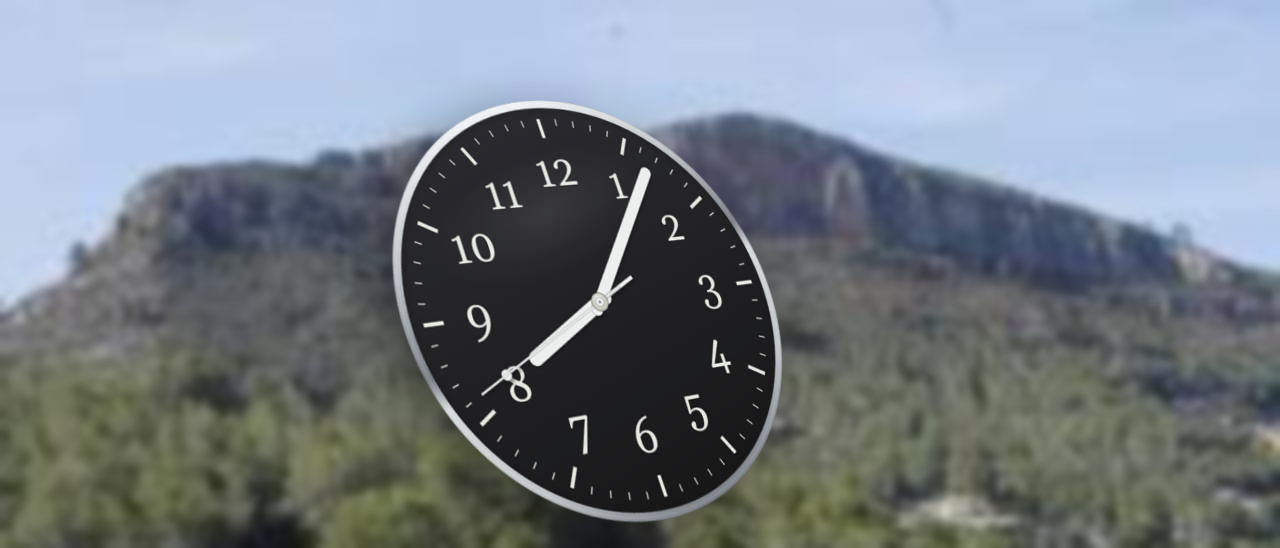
8:06:41
